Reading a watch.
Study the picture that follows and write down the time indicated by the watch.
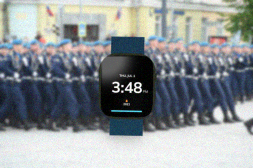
3:48
